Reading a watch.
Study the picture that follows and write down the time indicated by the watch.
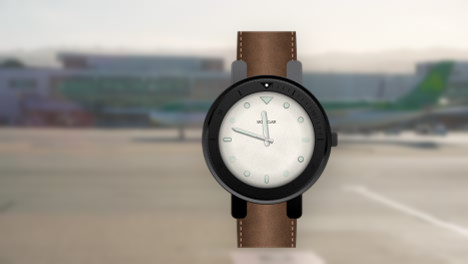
11:48
